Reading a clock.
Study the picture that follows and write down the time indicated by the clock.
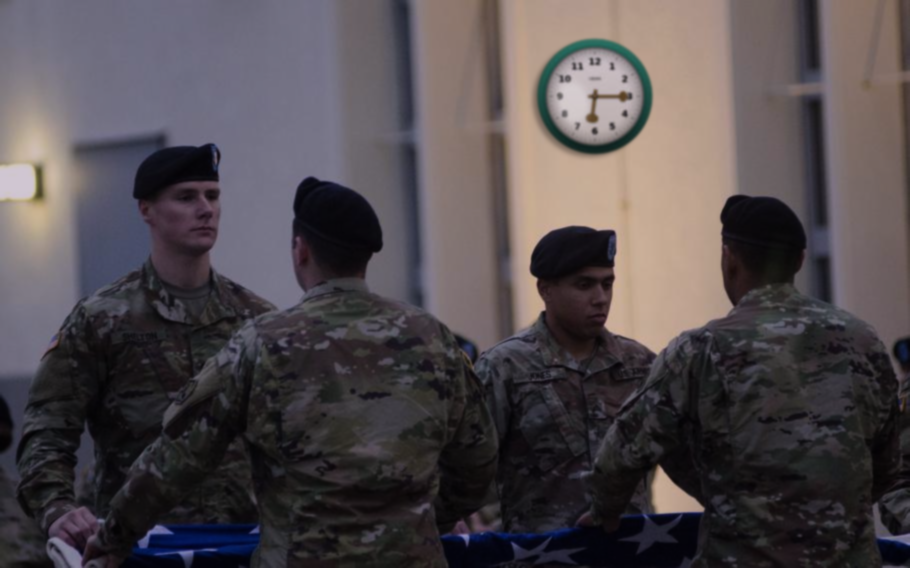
6:15
